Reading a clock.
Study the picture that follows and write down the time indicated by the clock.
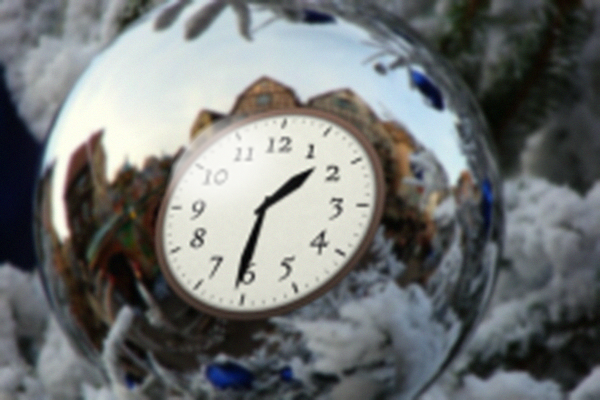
1:31
